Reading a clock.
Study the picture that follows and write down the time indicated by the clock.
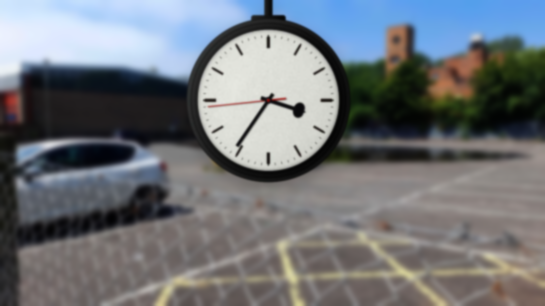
3:35:44
